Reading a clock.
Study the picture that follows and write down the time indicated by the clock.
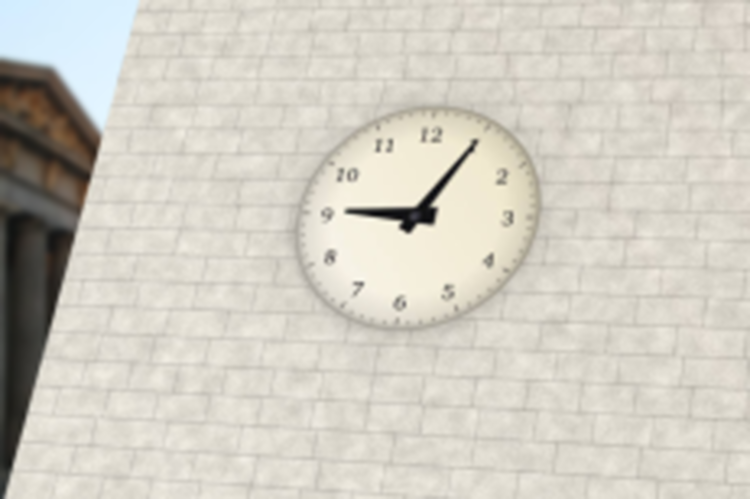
9:05
